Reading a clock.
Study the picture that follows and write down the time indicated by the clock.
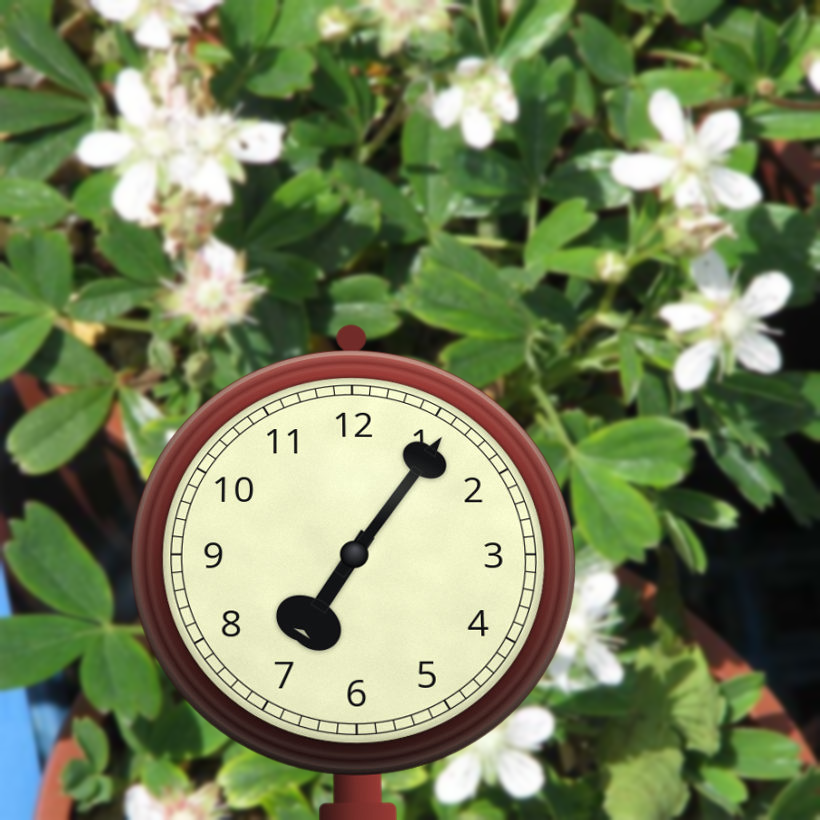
7:06
